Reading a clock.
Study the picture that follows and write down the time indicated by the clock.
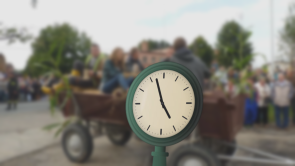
4:57
